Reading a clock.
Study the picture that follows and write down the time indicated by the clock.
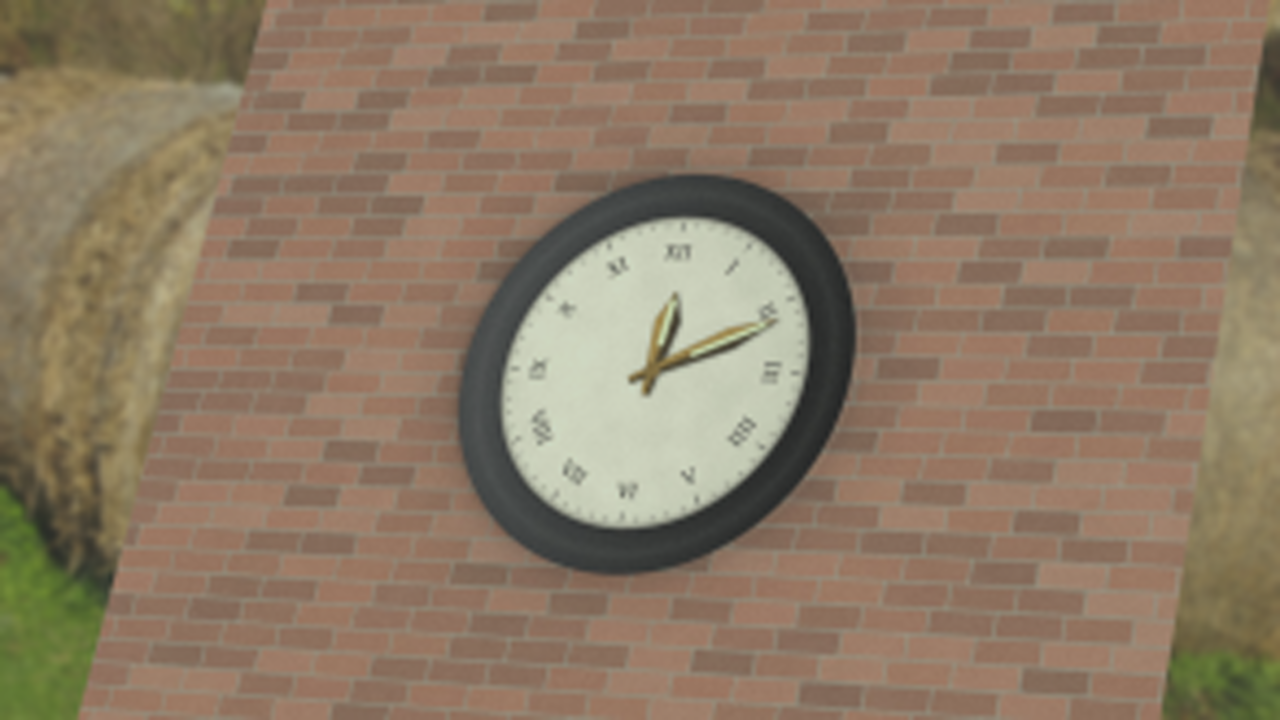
12:11
